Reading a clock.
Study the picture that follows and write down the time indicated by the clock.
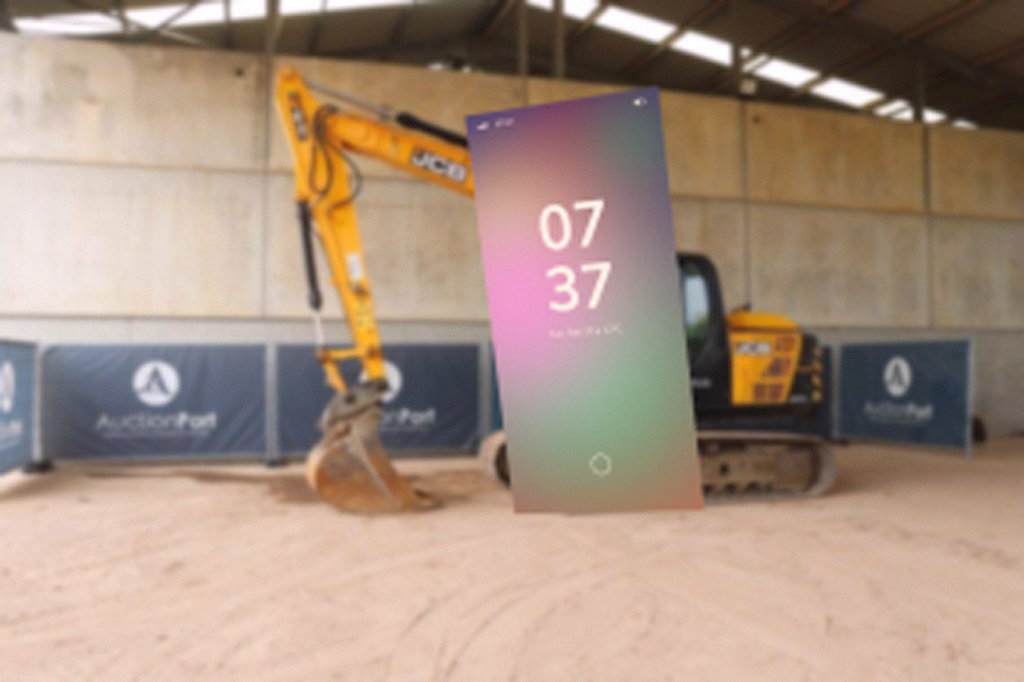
7:37
